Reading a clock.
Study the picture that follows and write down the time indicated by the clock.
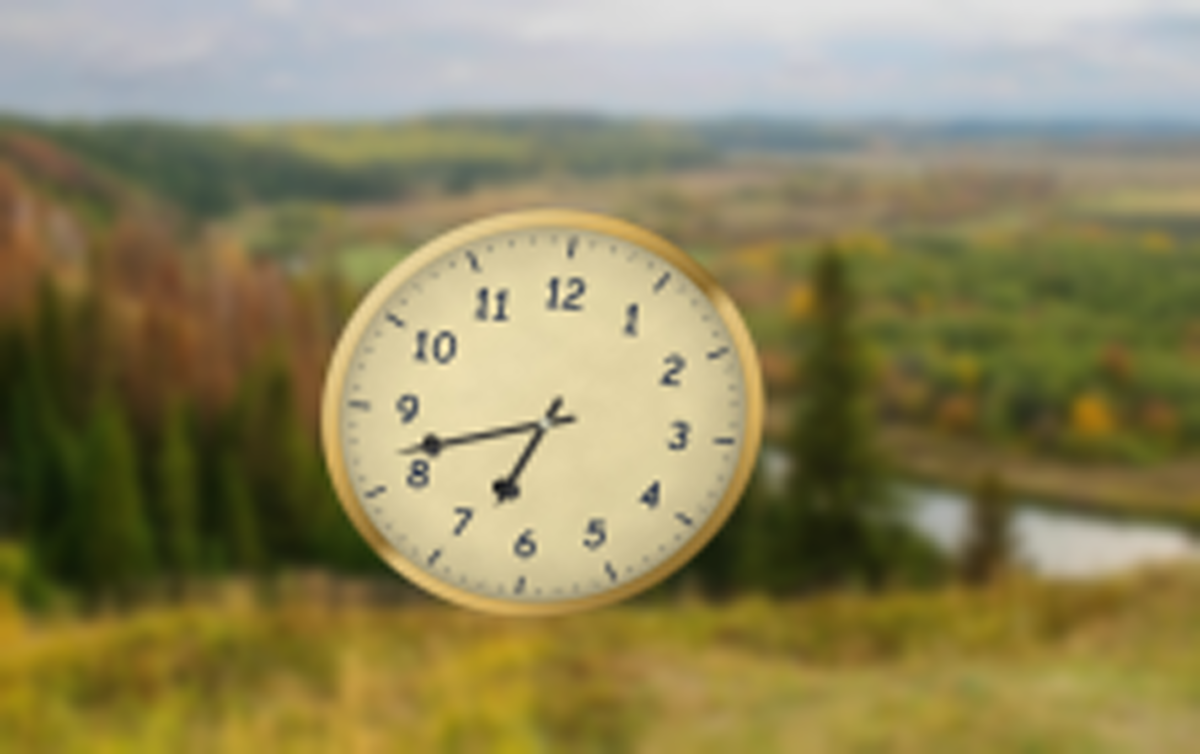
6:42
